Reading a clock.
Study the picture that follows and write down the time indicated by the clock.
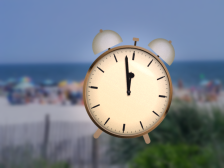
11:58
